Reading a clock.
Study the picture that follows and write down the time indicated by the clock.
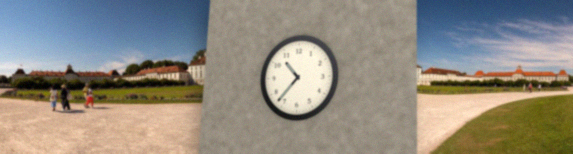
10:37
